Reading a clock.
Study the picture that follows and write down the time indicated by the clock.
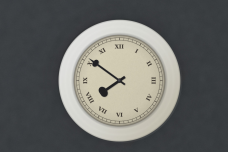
7:51
